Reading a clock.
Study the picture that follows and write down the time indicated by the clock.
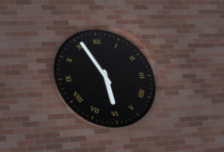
5:56
